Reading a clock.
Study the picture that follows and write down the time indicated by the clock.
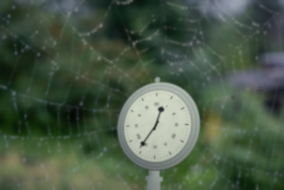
12:36
